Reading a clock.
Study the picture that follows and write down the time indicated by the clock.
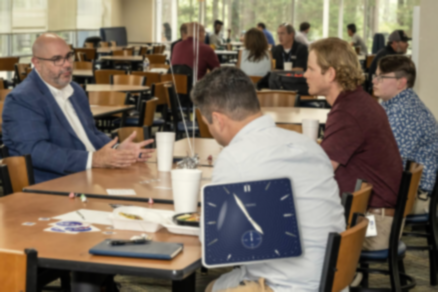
4:56
